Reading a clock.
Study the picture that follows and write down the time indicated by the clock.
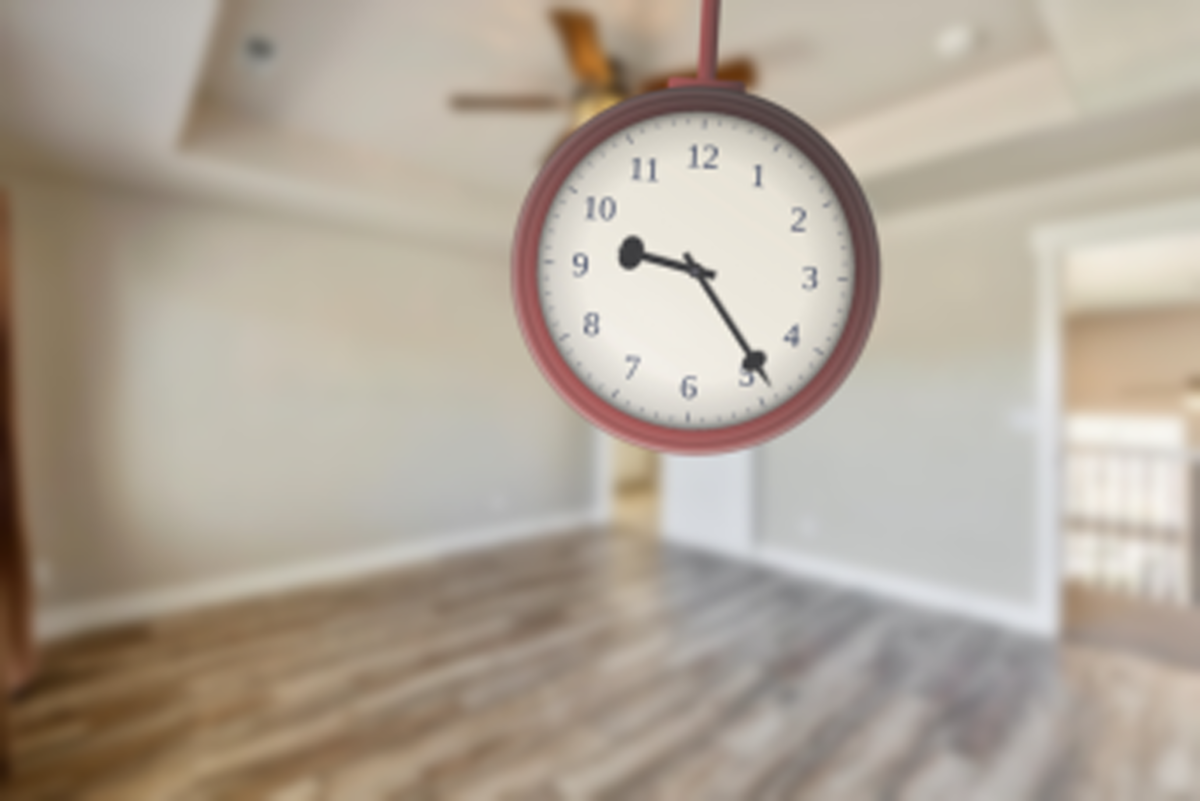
9:24
